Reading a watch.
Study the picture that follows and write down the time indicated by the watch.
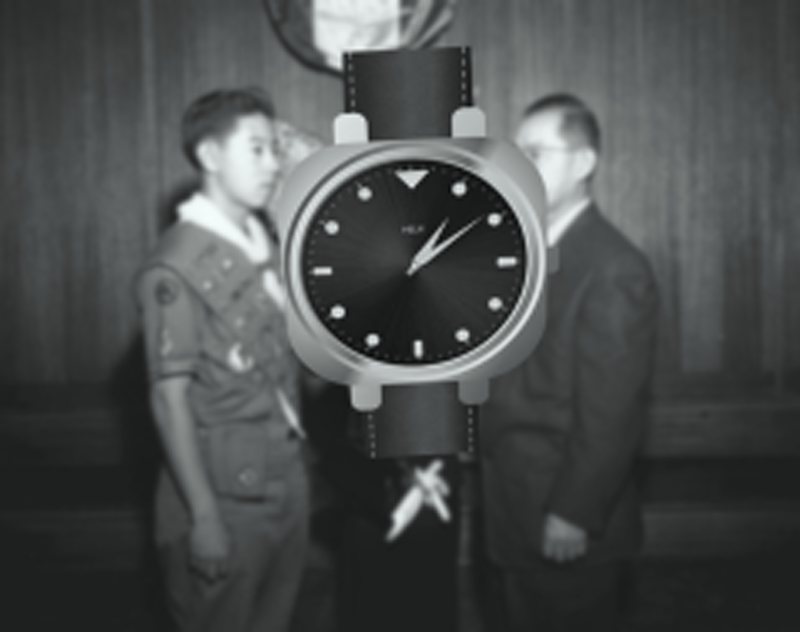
1:09
